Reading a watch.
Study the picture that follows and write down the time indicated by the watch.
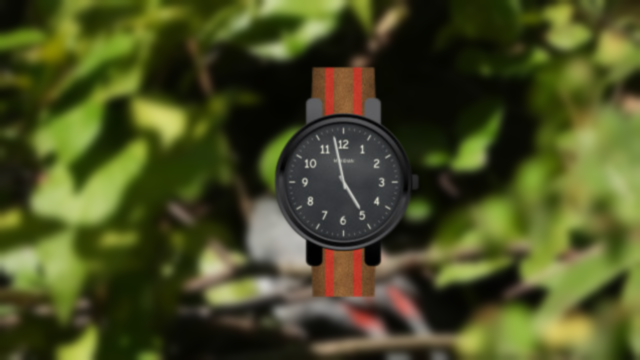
4:58
